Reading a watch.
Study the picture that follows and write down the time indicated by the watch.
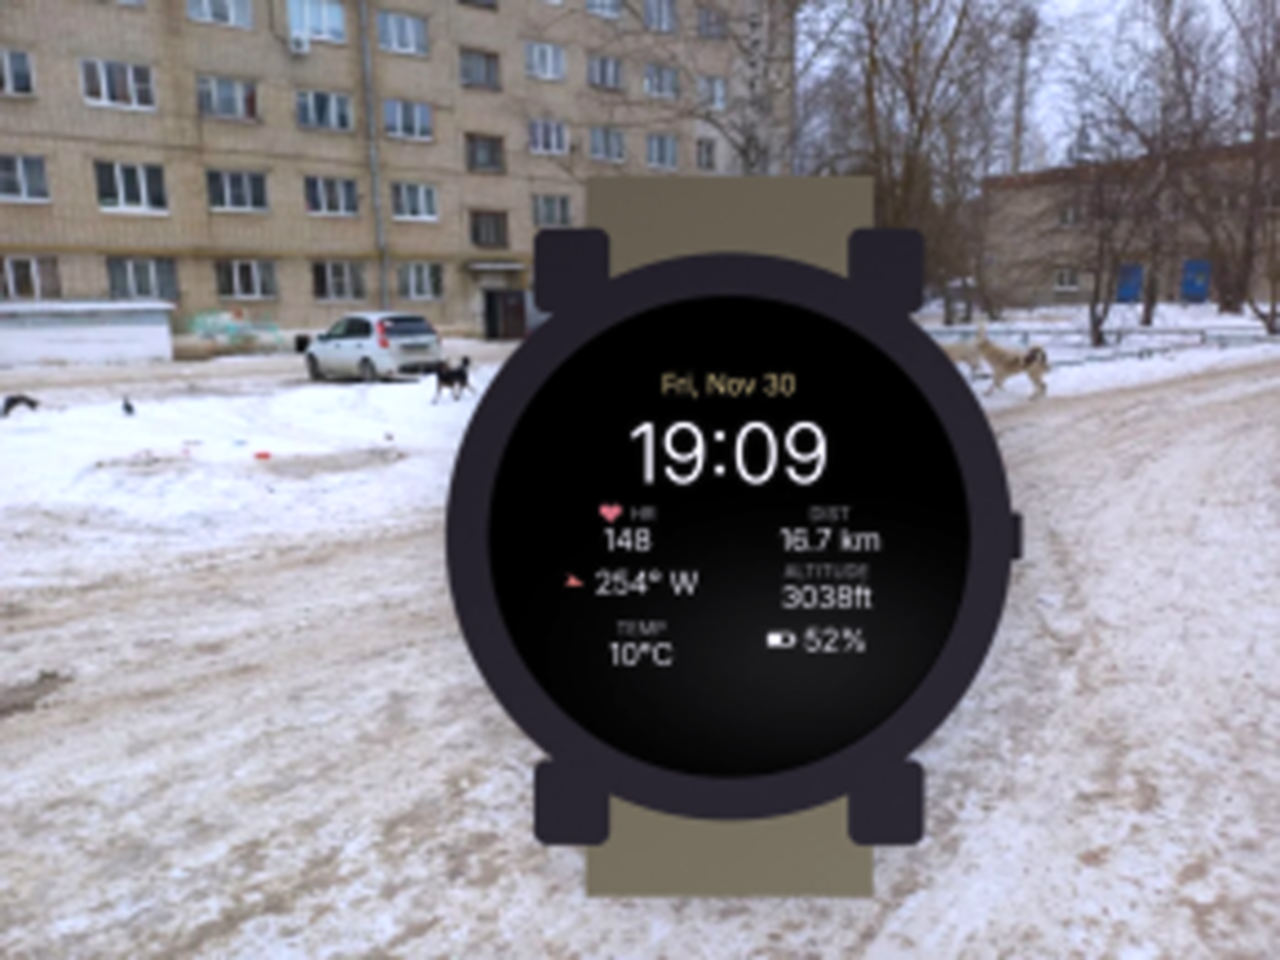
19:09
